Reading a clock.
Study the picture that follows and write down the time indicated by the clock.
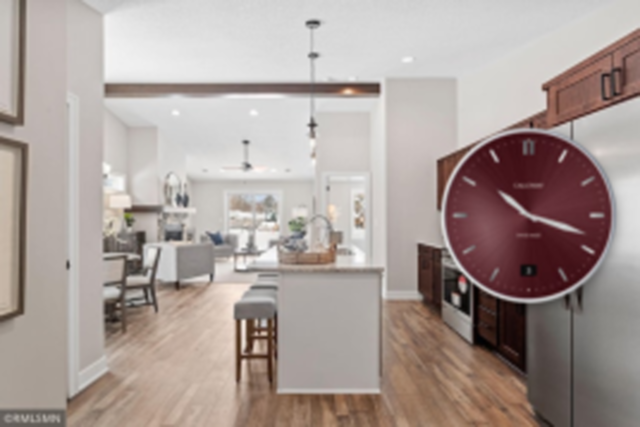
10:18
